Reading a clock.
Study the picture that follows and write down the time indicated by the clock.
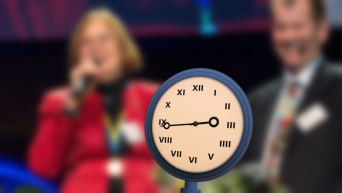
2:44
